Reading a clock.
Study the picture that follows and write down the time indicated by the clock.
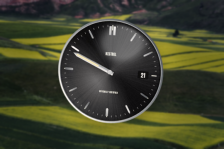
9:49
